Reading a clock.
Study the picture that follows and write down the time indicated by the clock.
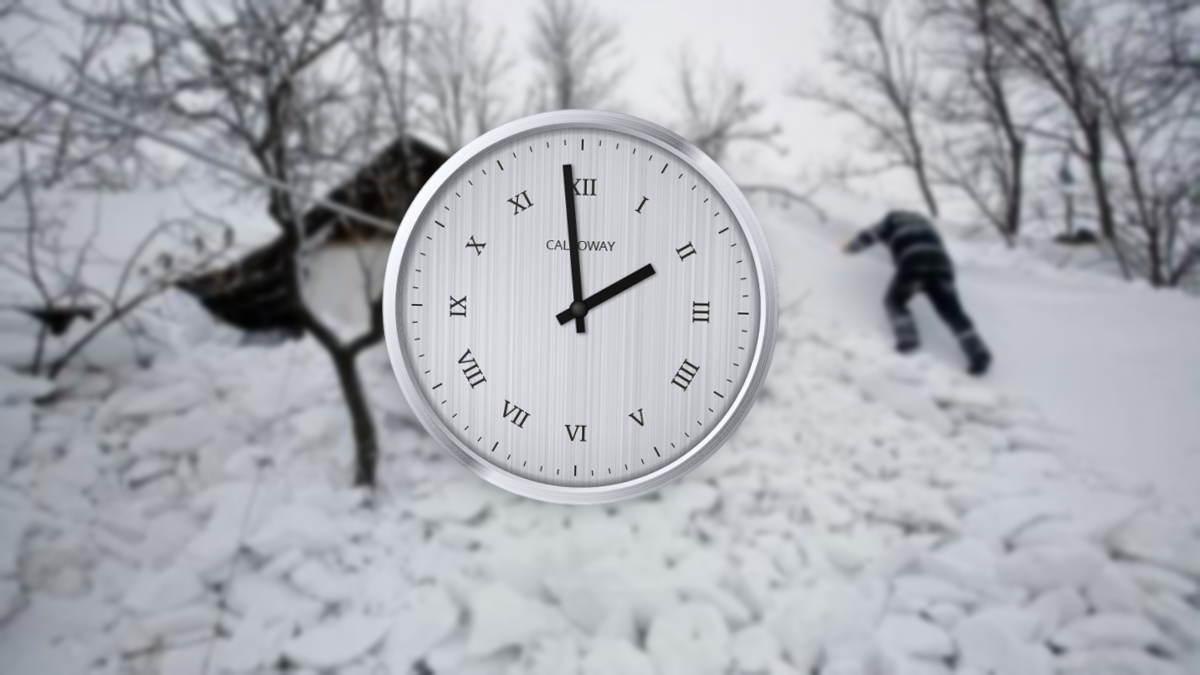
1:59
